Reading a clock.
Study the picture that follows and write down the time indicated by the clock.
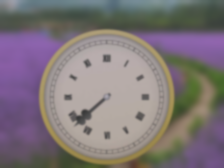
7:38
